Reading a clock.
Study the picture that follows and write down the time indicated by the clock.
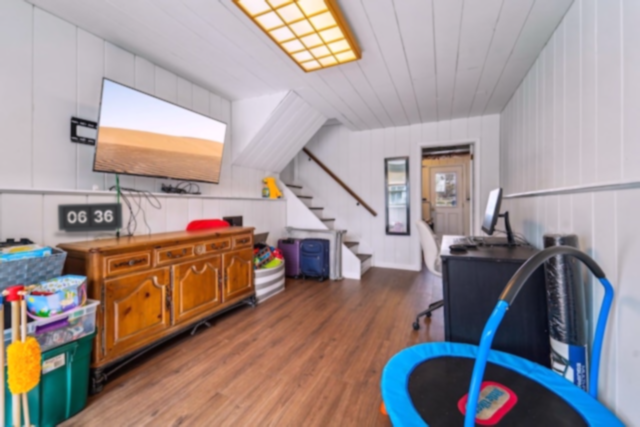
6:36
